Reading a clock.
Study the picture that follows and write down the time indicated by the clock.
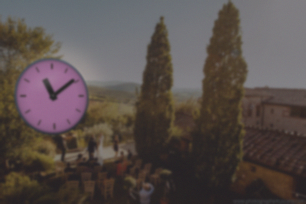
11:09
